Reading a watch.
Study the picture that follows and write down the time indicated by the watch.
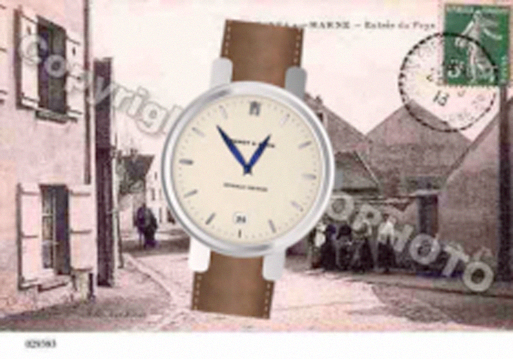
12:53
